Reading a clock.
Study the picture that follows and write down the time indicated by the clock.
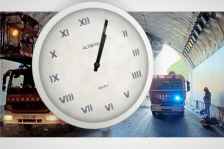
1:05
